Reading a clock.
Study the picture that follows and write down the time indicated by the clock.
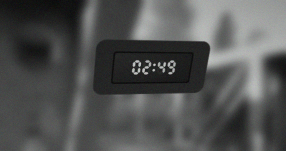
2:49
